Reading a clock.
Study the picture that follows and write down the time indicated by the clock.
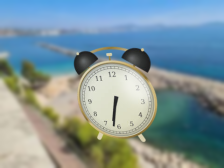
6:32
